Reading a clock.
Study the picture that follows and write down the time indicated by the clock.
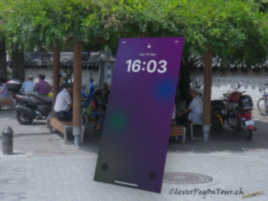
16:03
